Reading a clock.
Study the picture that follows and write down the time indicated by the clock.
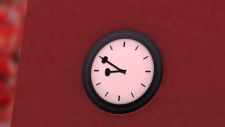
8:50
